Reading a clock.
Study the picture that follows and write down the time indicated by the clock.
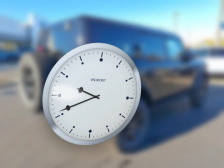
9:41
